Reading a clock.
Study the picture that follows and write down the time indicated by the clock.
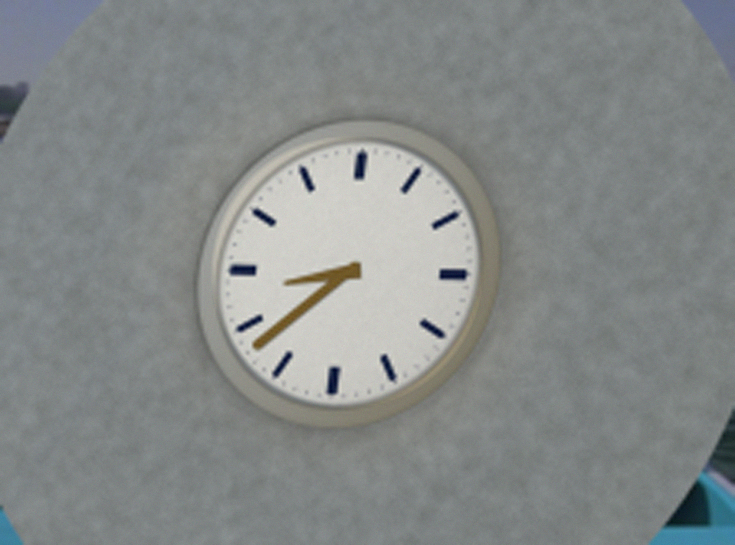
8:38
